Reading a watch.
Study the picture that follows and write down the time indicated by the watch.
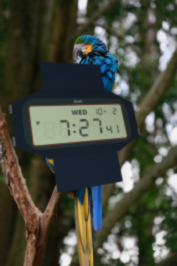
7:27:41
